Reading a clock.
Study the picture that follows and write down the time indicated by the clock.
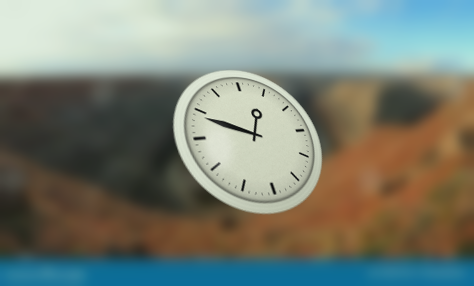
12:49
